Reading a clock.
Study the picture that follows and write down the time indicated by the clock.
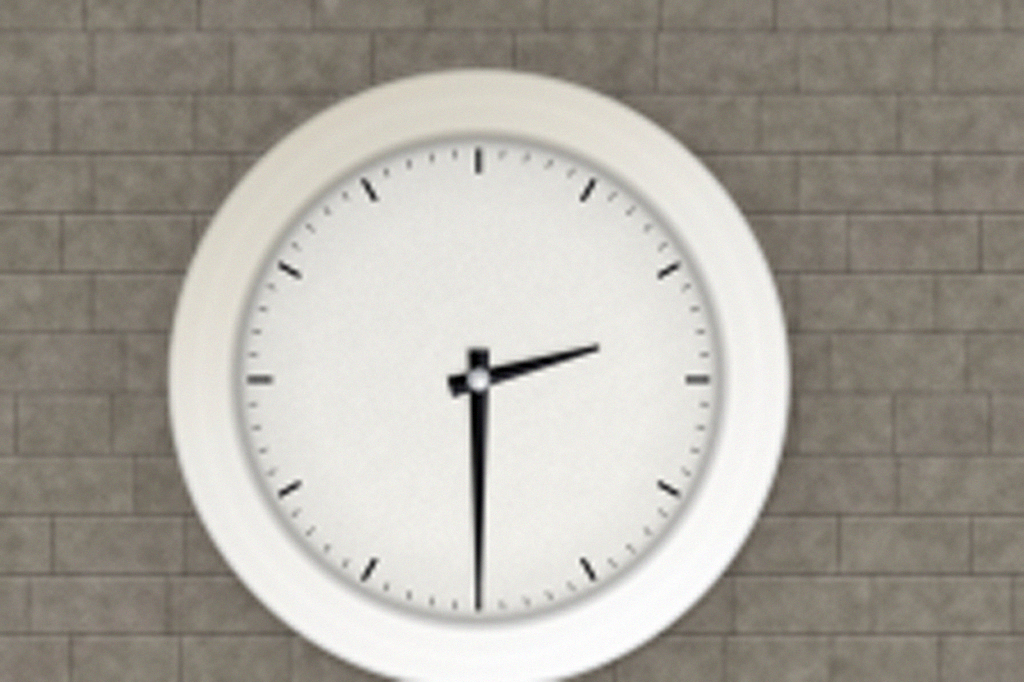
2:30
